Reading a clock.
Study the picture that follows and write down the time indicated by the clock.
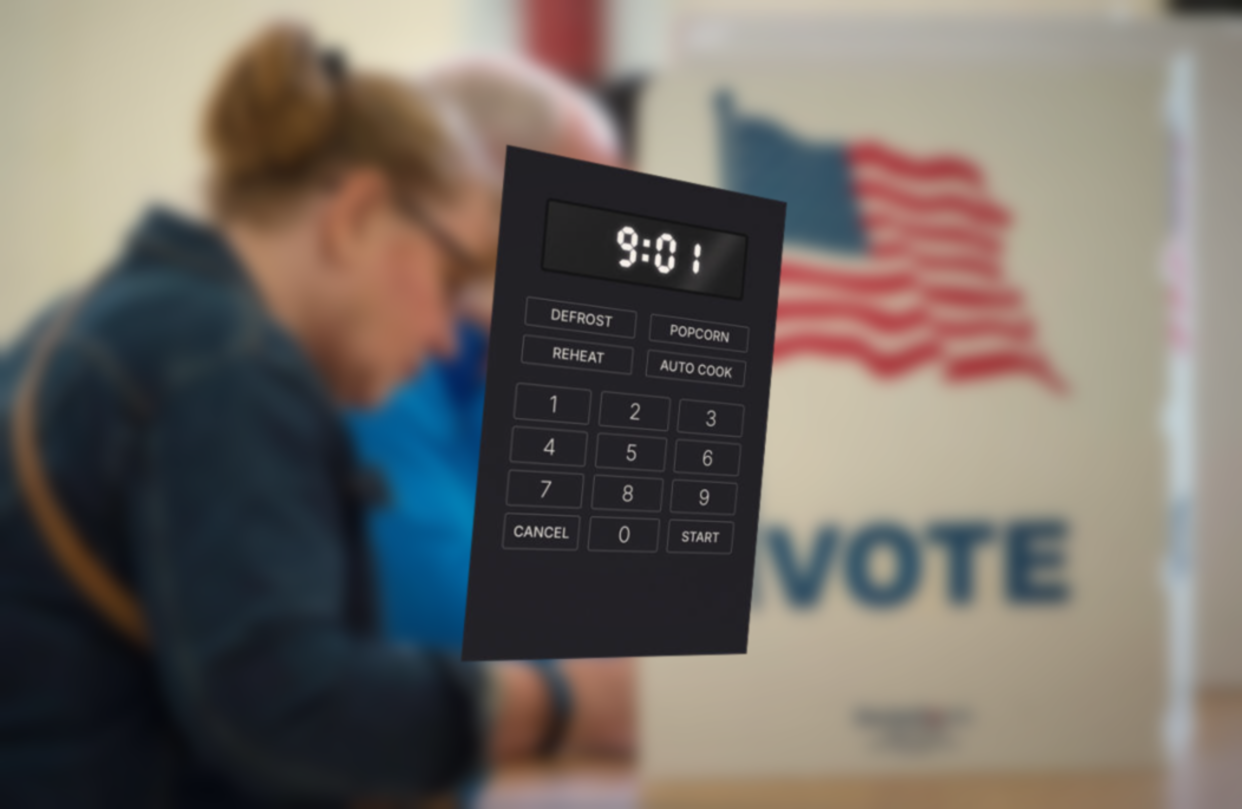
9:01
